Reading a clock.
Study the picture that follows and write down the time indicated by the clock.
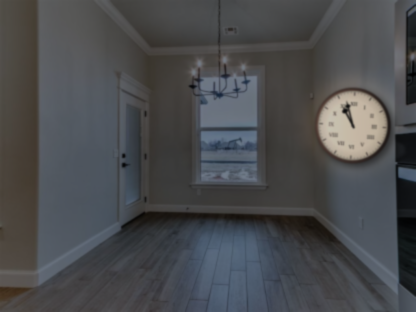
10:57
